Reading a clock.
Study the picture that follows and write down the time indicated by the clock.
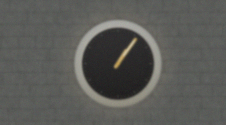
1:06
